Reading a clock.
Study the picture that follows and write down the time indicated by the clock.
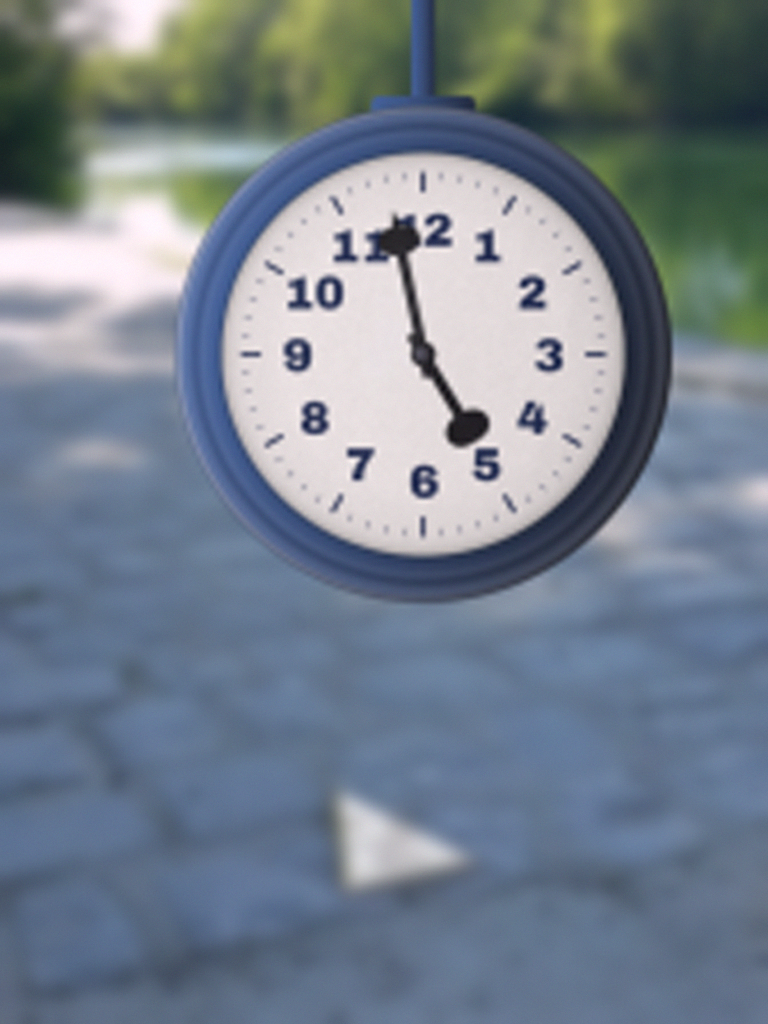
4:58
